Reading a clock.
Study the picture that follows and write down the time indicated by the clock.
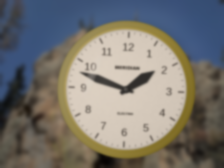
1:48
